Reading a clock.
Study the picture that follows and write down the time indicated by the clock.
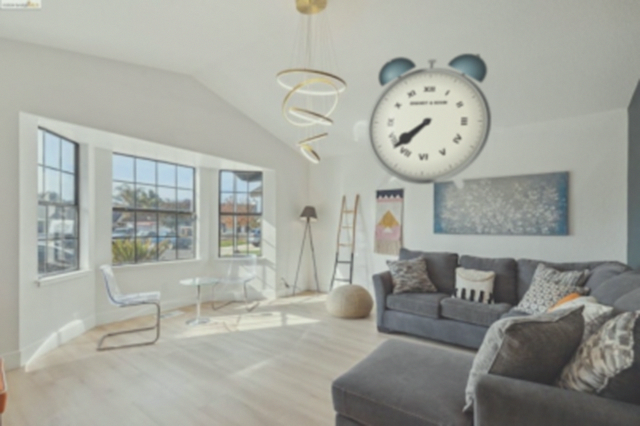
7:38
